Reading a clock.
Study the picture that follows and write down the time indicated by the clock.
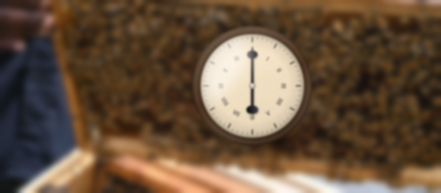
6:00
